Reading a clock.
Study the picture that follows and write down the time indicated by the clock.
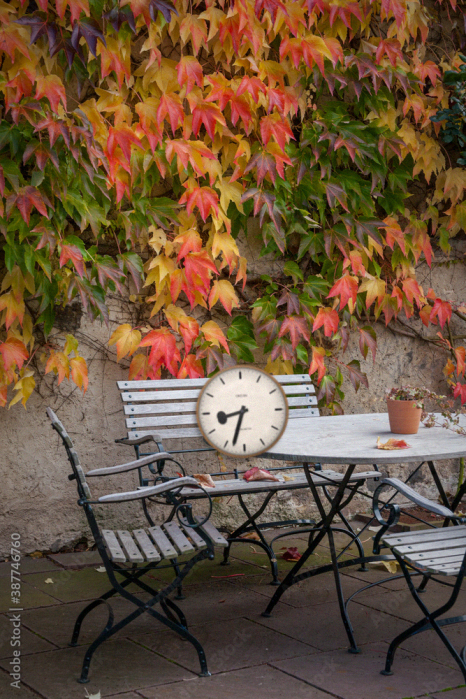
8:33
